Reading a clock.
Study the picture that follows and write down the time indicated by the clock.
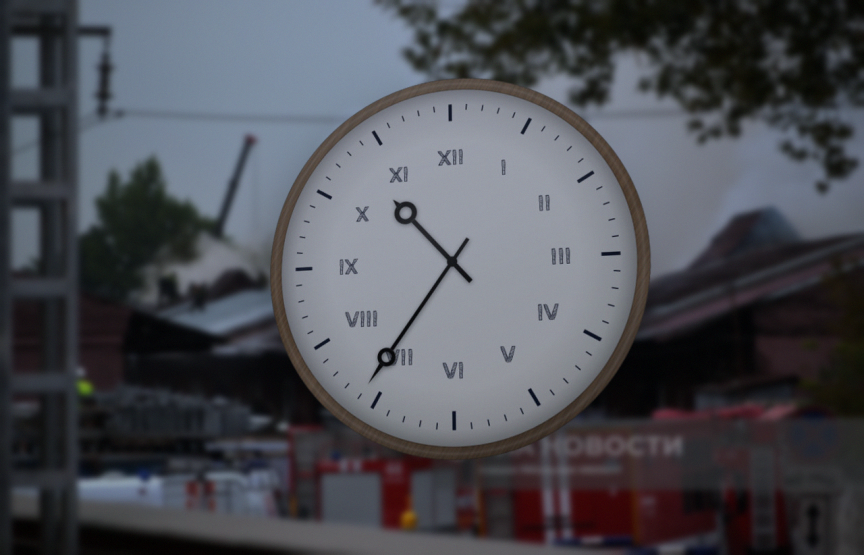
10:36
